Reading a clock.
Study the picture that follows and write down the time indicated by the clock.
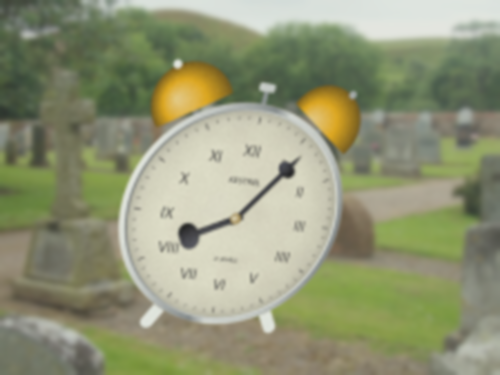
8:06
